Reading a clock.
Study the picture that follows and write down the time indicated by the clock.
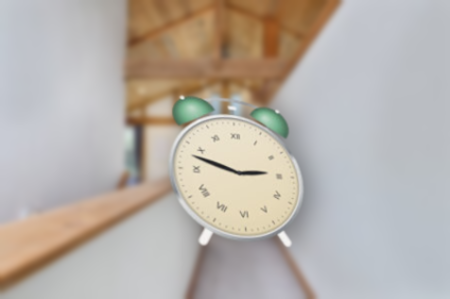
2:48
